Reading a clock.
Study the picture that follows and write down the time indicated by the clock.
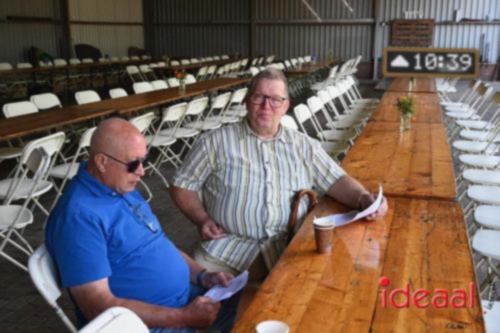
10:39
